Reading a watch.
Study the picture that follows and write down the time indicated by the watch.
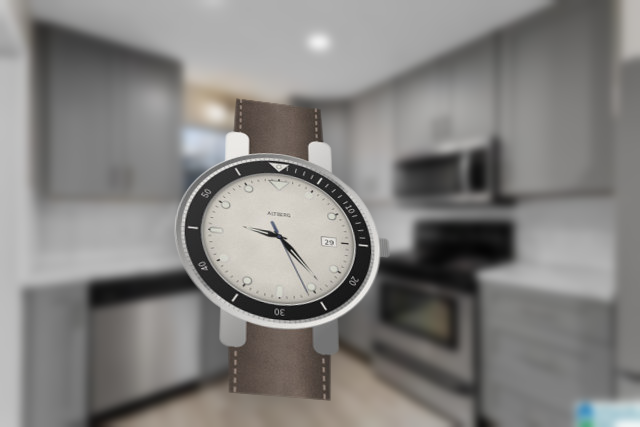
9:23:26
